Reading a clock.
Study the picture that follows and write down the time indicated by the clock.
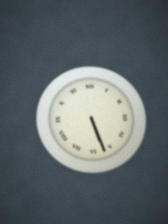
5:27
